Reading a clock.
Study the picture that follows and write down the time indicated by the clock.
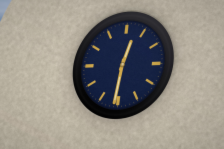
12:31
